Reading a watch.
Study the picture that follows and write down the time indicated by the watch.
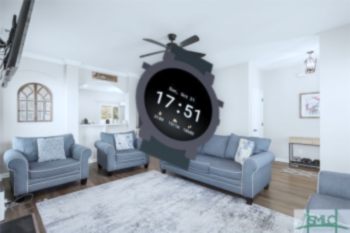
17:51
